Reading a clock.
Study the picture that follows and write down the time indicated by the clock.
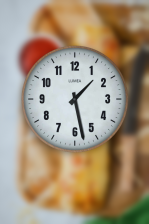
1:28
